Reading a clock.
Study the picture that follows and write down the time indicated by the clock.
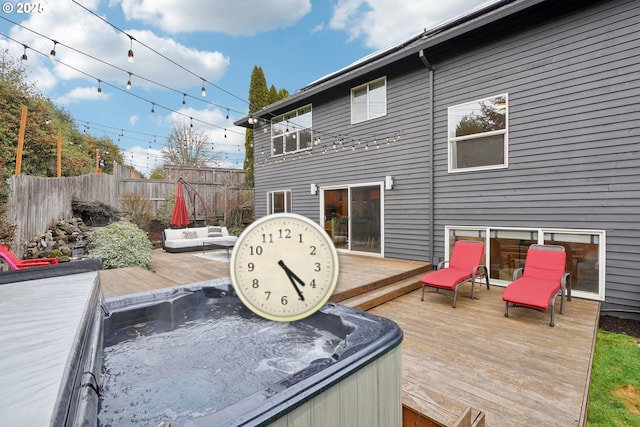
4:25
